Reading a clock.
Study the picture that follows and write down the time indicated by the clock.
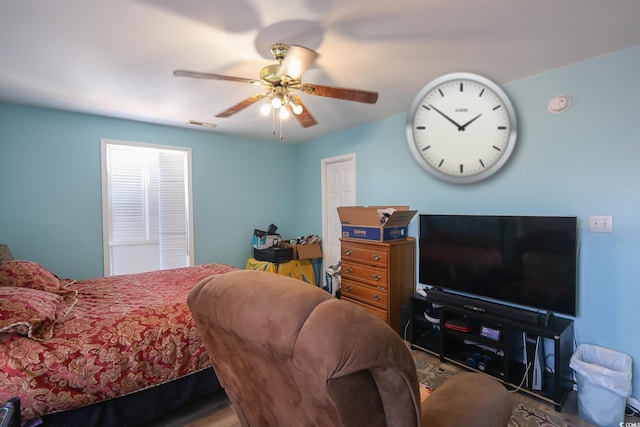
1:51
